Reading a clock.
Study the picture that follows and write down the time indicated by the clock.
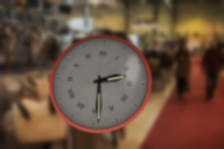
2:29
